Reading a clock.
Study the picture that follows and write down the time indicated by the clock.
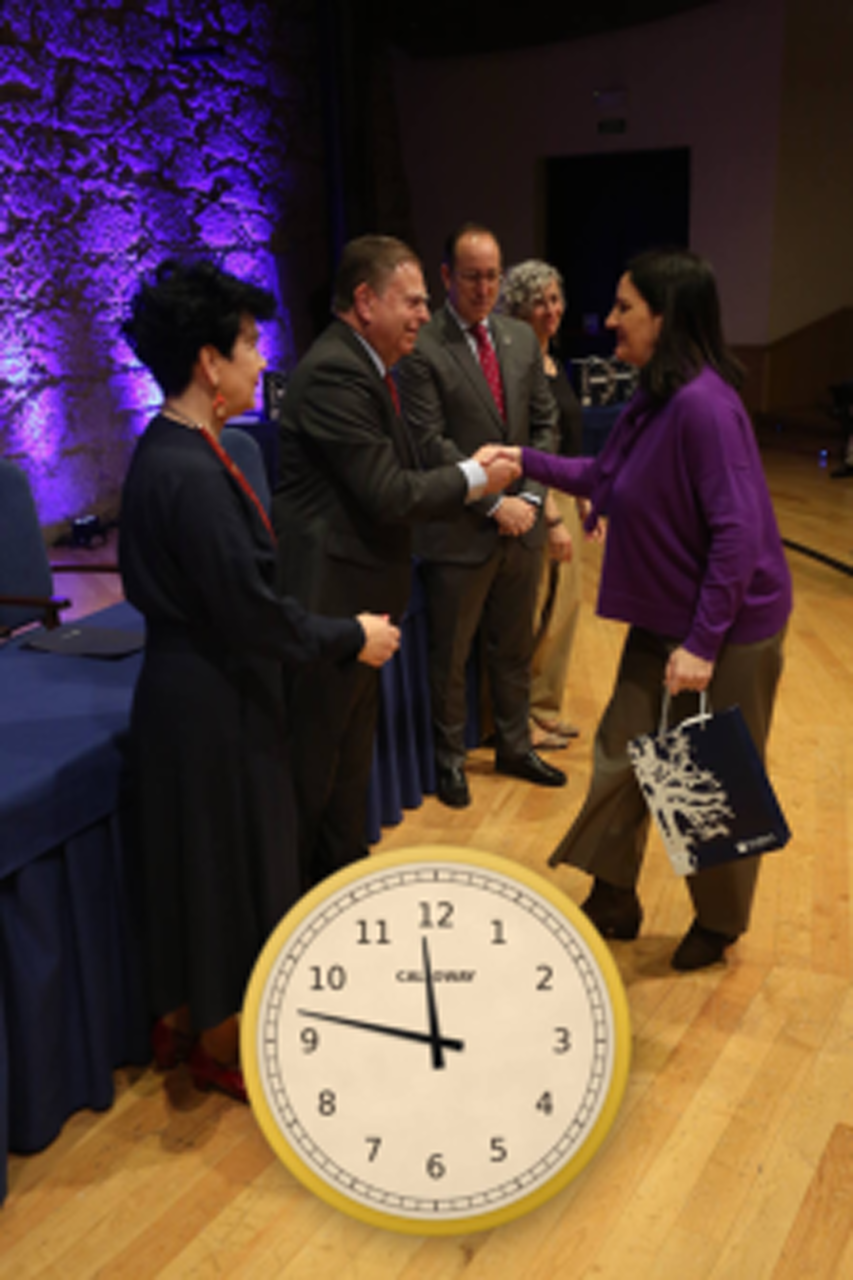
11:47
